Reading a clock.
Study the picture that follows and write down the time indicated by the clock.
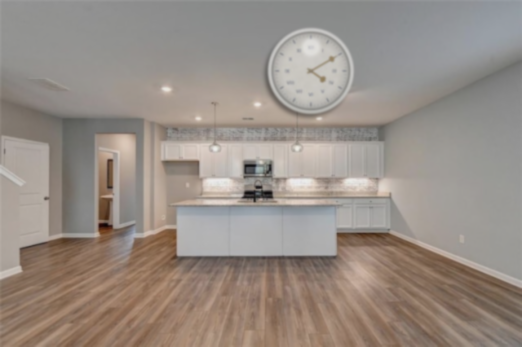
4:10
